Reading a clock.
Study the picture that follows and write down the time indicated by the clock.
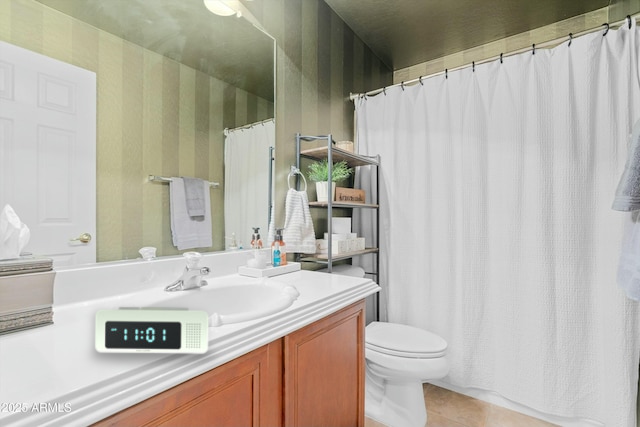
11:01
